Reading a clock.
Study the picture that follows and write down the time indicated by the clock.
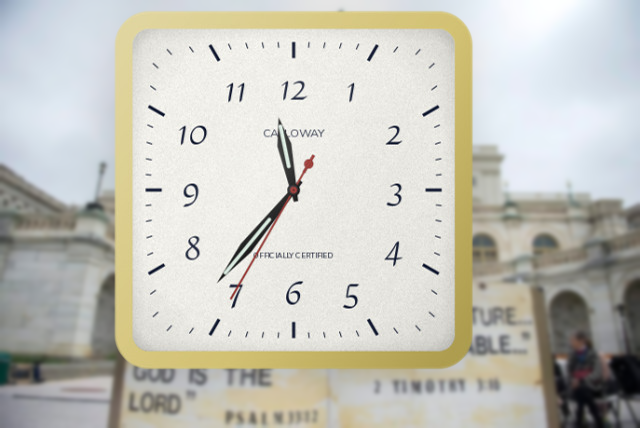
11:36:35
